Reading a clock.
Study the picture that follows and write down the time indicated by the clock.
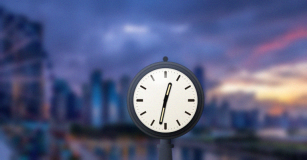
12:32
